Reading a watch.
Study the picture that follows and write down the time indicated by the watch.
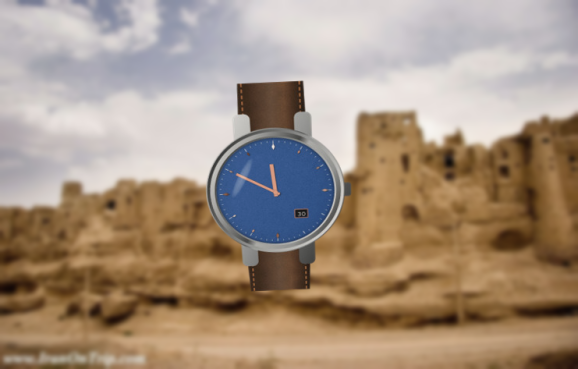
11:50
